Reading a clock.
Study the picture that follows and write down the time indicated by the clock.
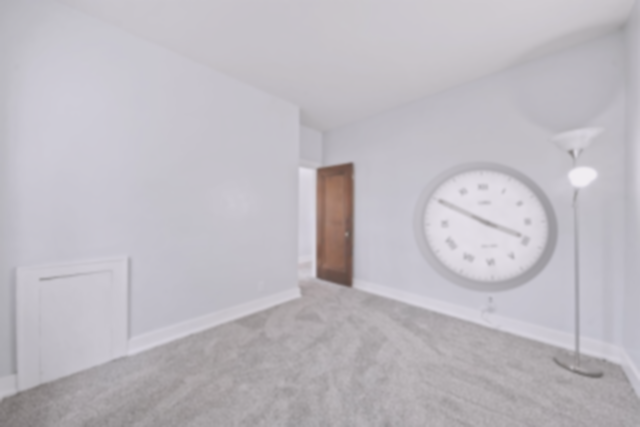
3:50
